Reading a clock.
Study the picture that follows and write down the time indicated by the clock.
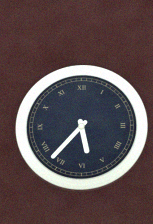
5:37
